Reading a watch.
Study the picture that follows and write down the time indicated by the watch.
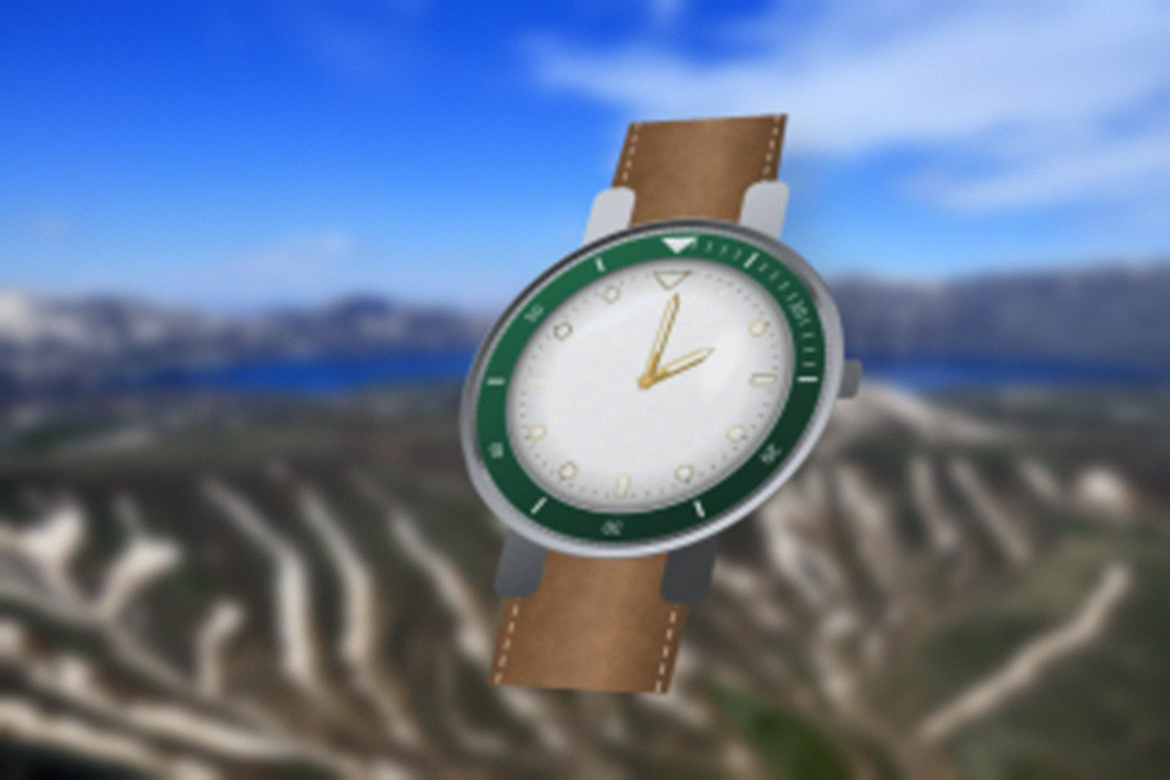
2:01
